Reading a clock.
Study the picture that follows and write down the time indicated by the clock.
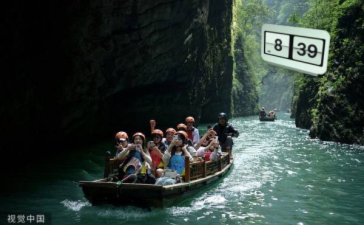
8:39
